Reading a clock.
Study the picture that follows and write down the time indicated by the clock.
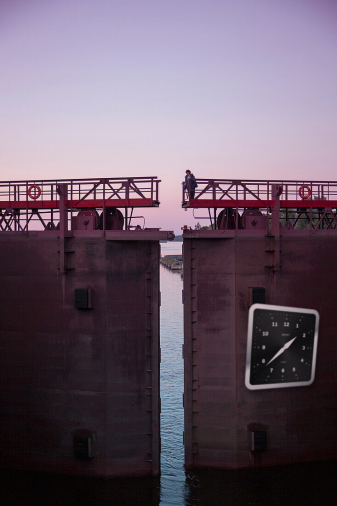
1:38
